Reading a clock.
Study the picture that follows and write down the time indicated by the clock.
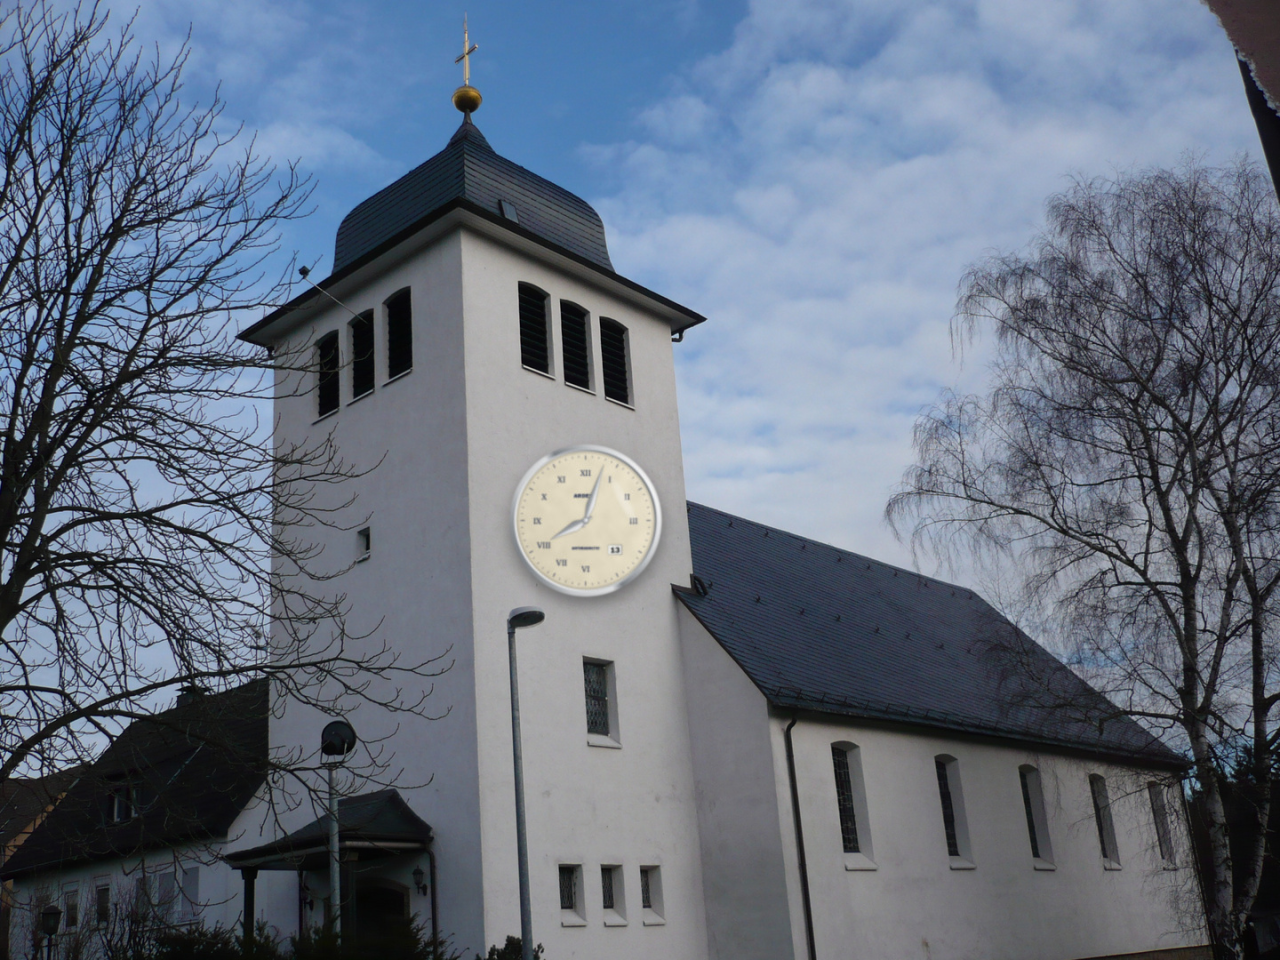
8:03
